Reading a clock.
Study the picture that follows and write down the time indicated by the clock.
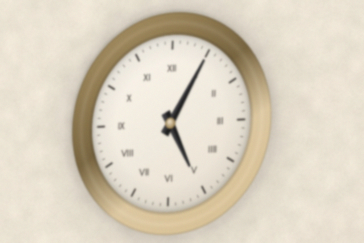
5:05
